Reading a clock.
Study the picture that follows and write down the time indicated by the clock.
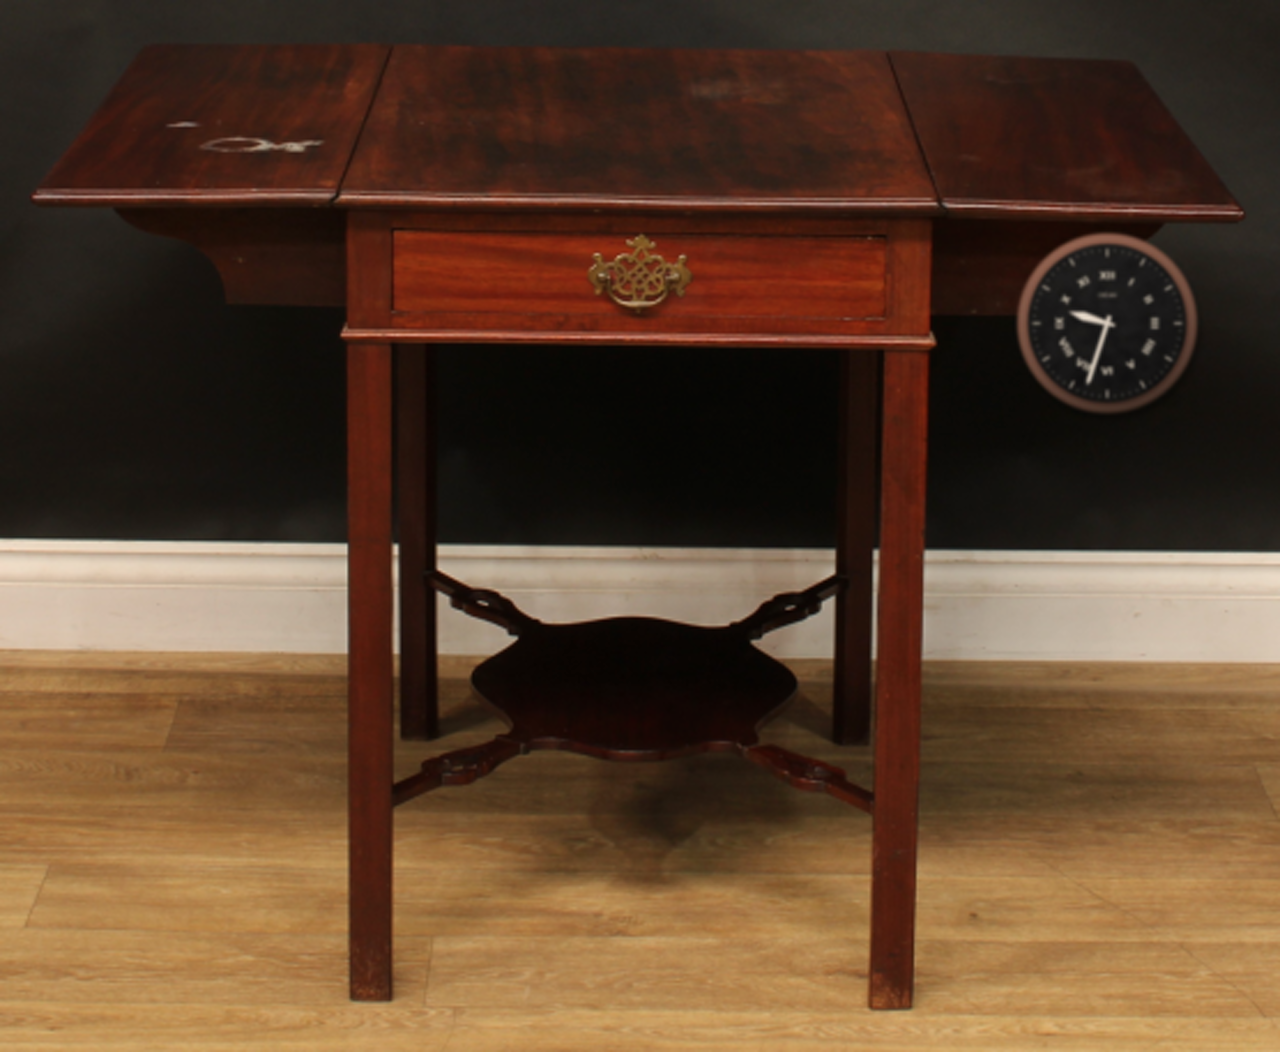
9:33
